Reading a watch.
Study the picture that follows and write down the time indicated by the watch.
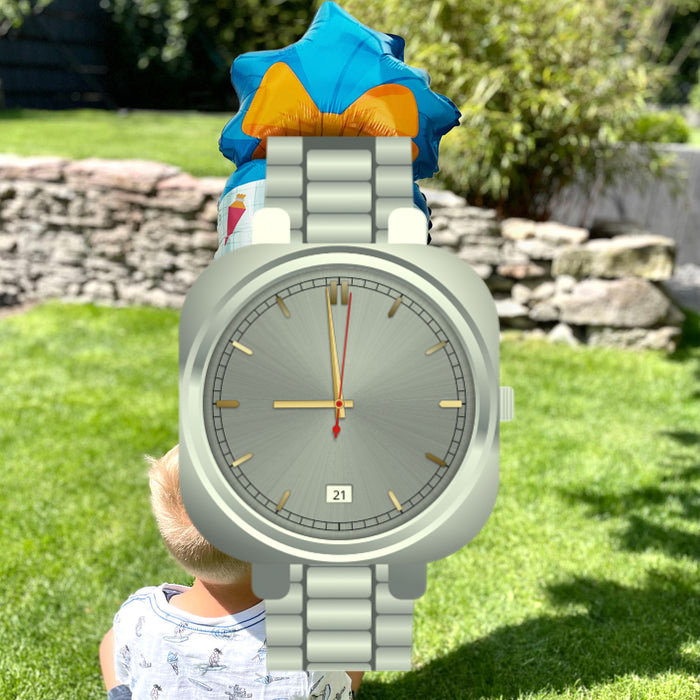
8:59:01
